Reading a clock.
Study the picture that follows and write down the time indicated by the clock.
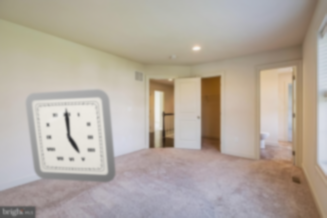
5:00
